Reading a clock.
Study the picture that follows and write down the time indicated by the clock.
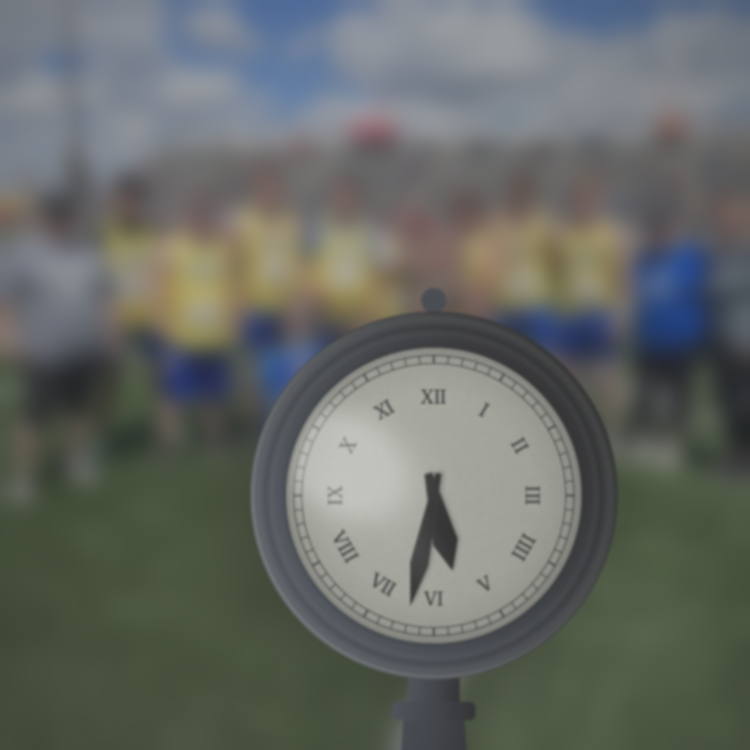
5:32
